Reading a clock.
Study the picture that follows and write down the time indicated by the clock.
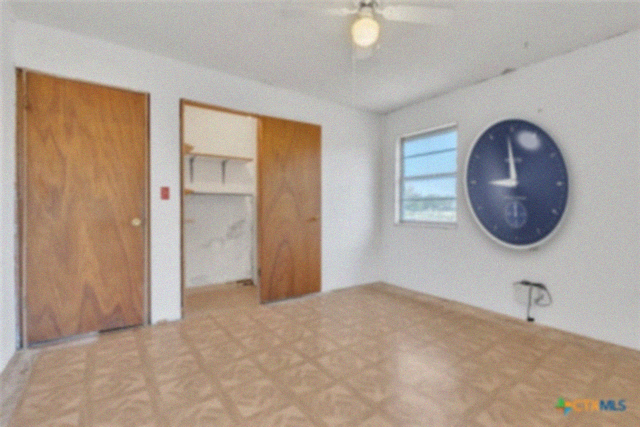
8:59
